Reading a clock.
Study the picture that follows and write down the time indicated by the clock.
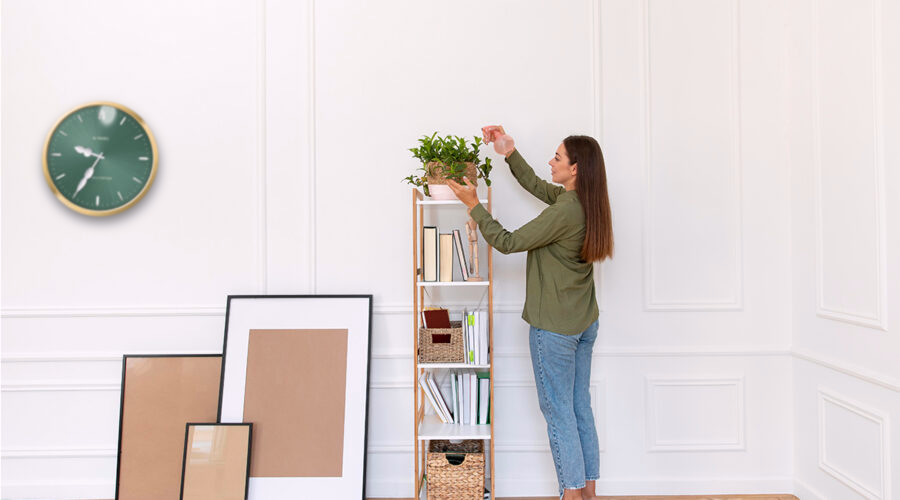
9:35
